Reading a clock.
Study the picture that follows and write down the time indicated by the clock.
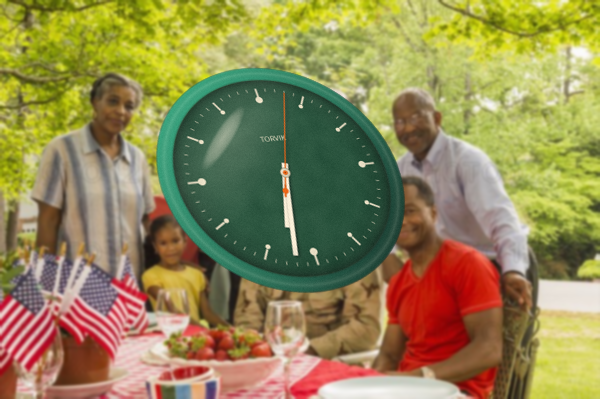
6:32:03
